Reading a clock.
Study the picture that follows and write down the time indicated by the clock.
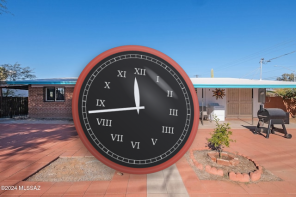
11:43
